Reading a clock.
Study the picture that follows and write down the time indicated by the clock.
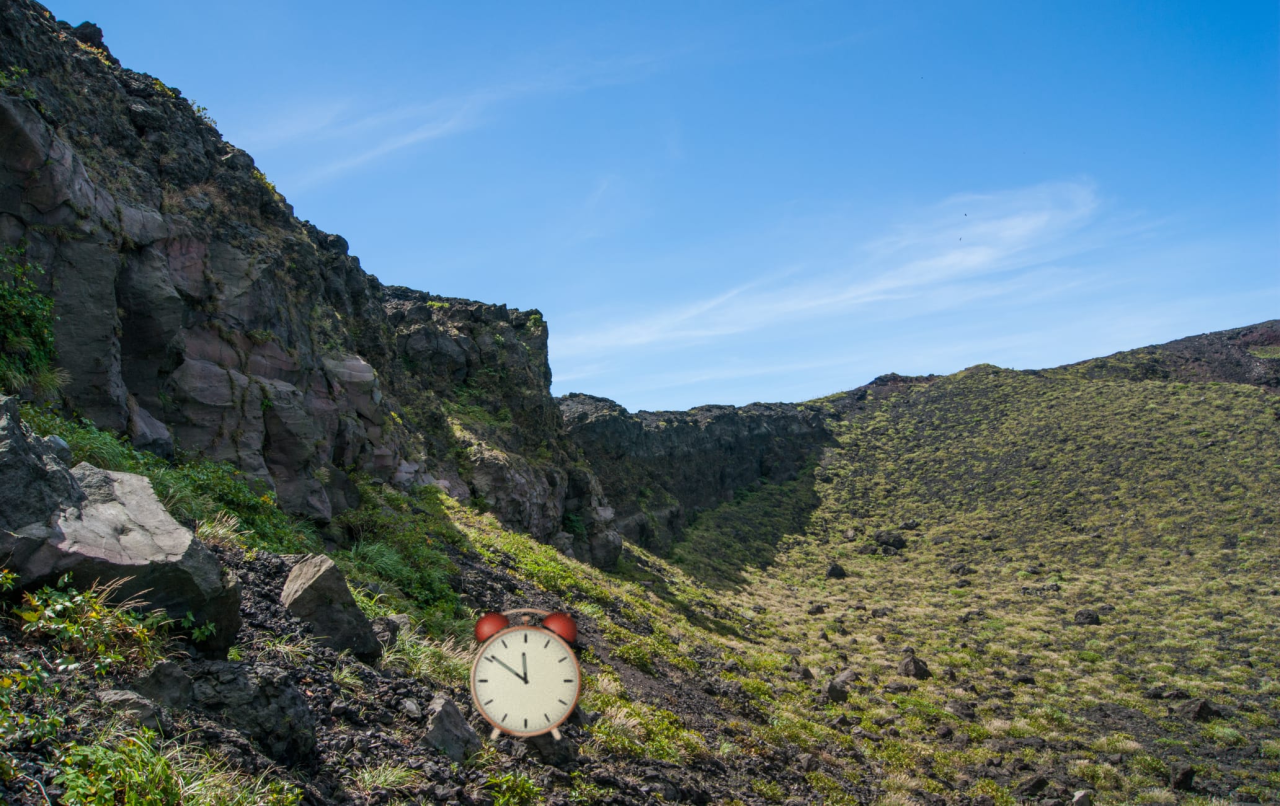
11:51
